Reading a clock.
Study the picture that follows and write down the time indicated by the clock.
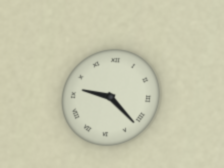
9:22
